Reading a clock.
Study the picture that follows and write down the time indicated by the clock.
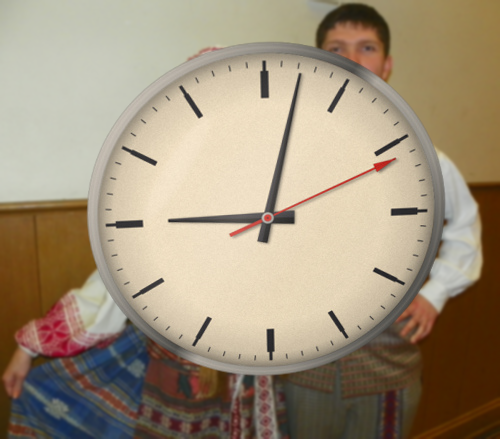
9:02:11
